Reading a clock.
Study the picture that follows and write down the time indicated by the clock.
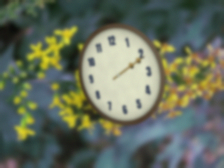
2:11
